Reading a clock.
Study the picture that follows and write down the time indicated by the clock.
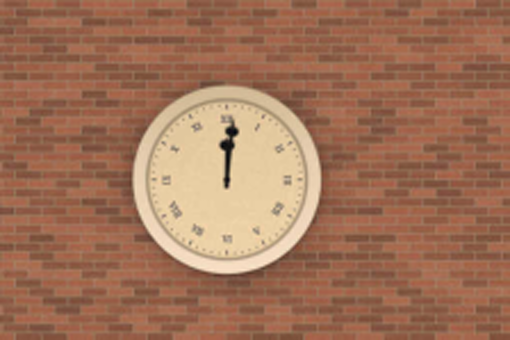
12:01
